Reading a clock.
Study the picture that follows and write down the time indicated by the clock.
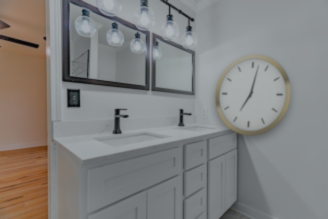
7:02
